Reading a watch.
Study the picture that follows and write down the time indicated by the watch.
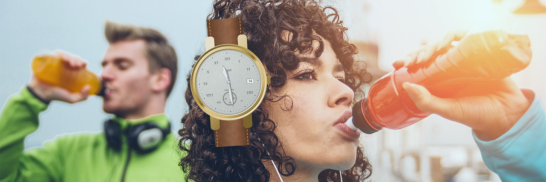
11:29
